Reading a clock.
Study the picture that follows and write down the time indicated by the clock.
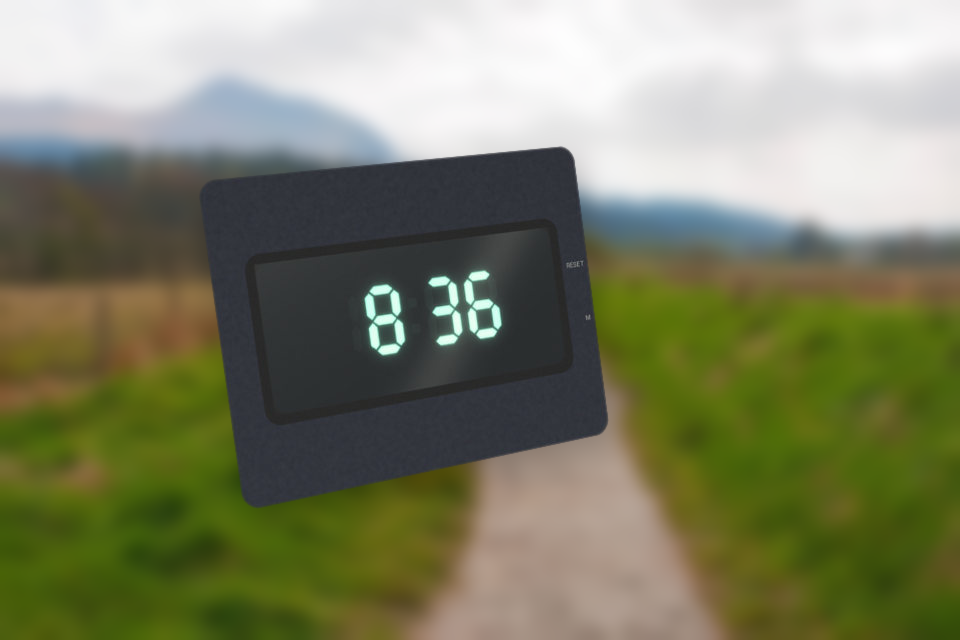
8:36
